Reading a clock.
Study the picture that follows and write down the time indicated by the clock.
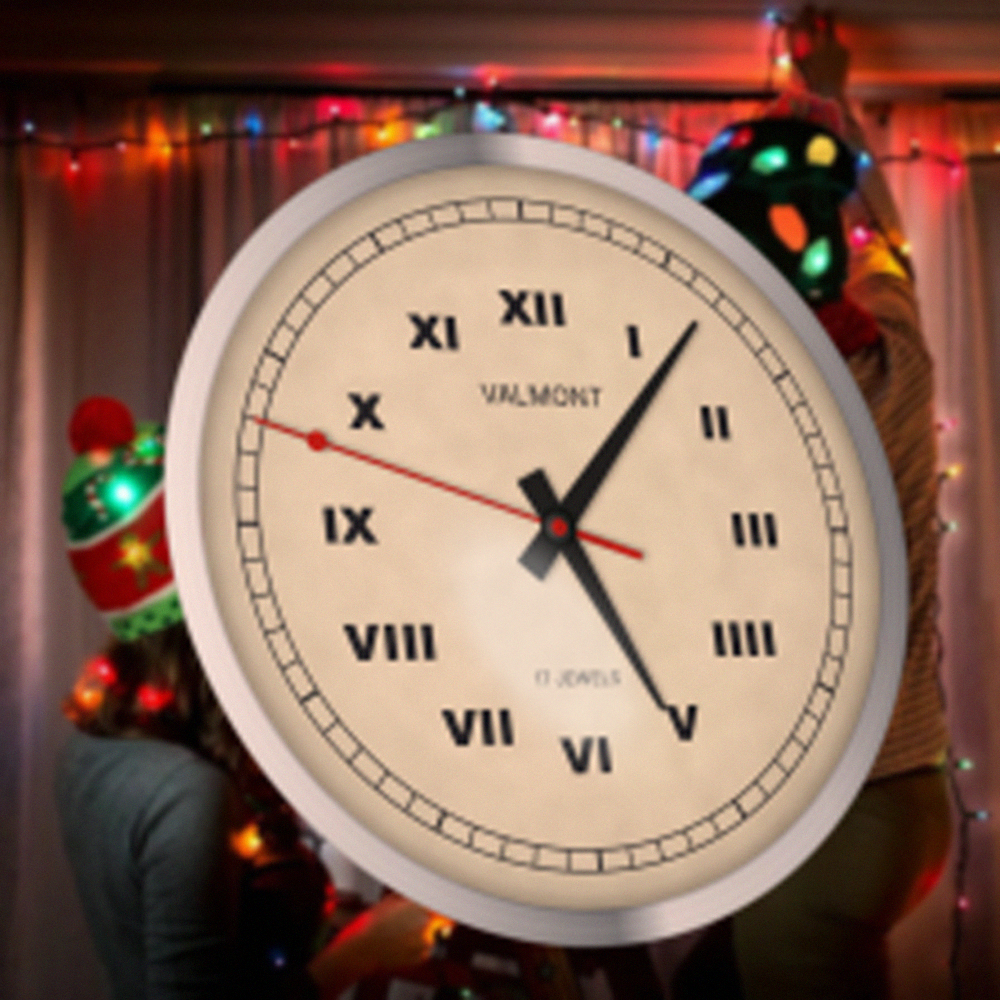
5:06:48
